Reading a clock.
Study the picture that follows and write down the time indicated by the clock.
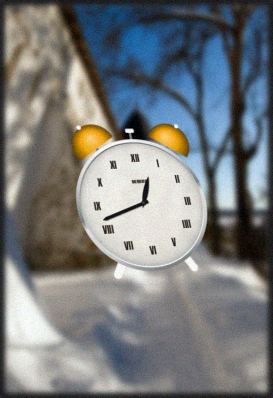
12:42
